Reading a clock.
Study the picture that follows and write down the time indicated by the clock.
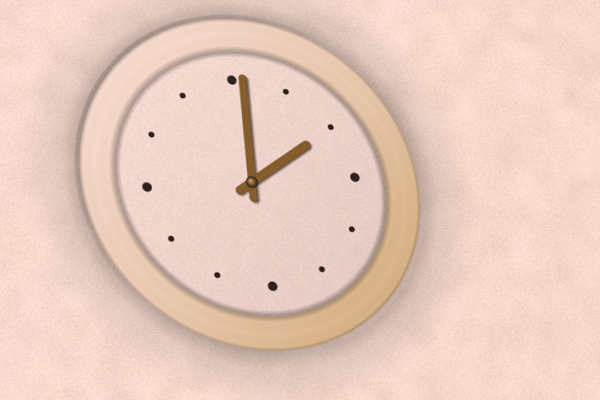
2:01
